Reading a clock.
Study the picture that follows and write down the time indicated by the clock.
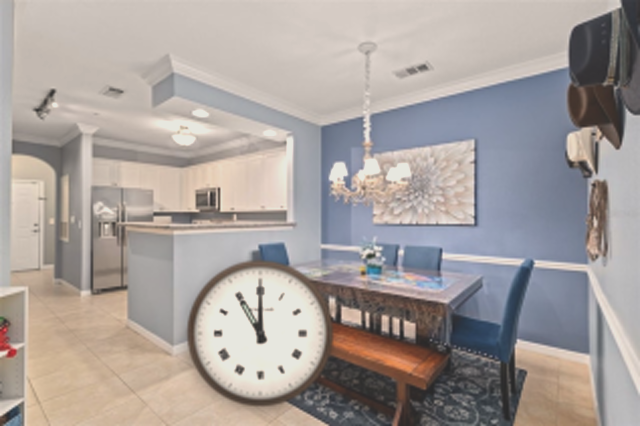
11:00
